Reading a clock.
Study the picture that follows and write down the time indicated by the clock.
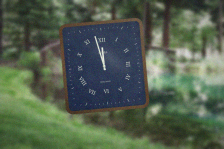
11:58
